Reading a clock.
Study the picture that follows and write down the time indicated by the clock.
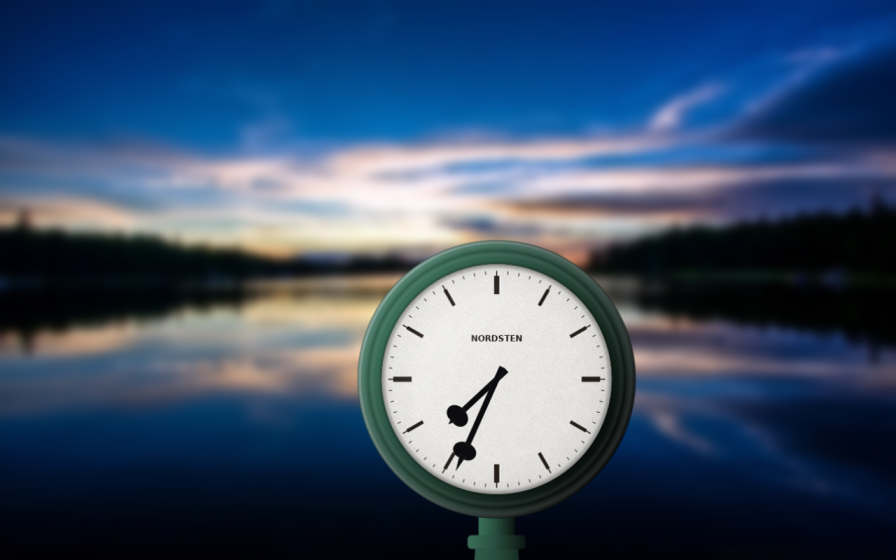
7:34
